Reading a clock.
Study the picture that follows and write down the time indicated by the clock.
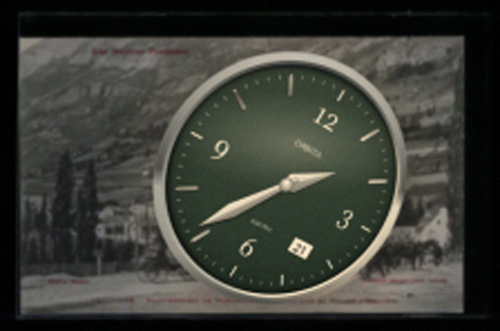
1:36
